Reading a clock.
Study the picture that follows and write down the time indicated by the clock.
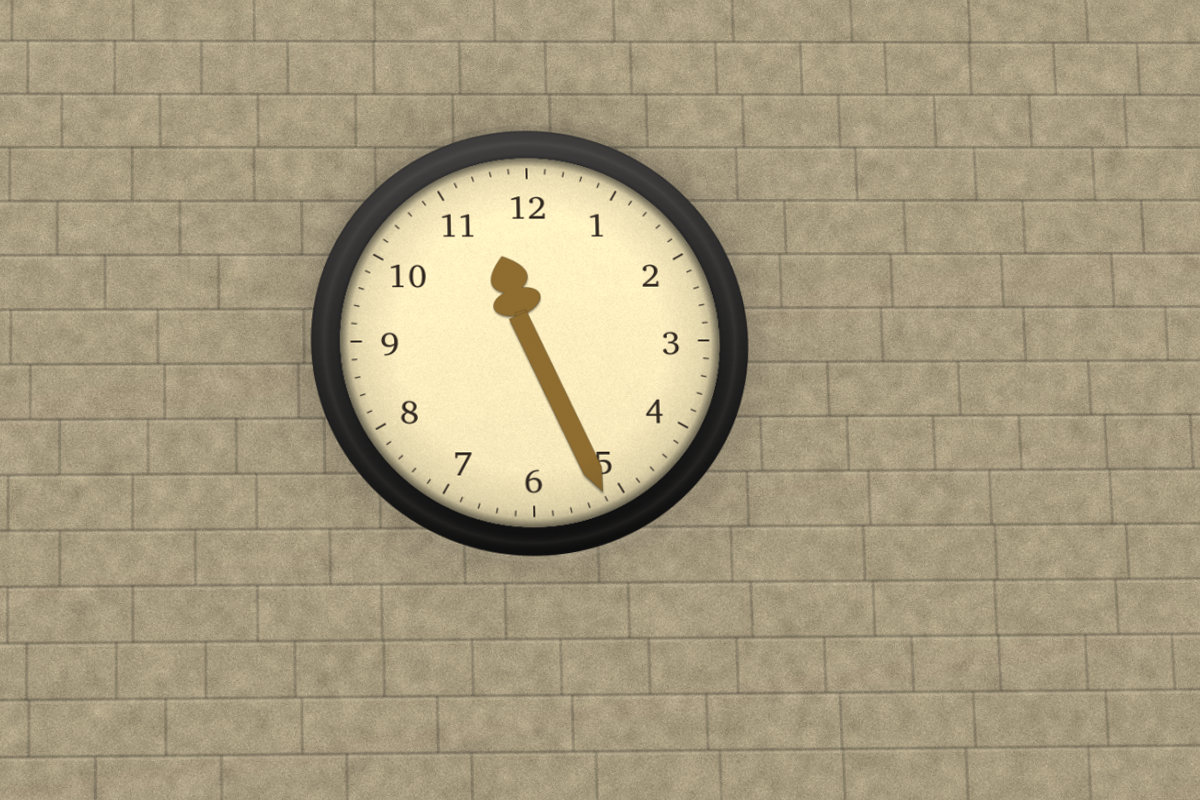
11:26
